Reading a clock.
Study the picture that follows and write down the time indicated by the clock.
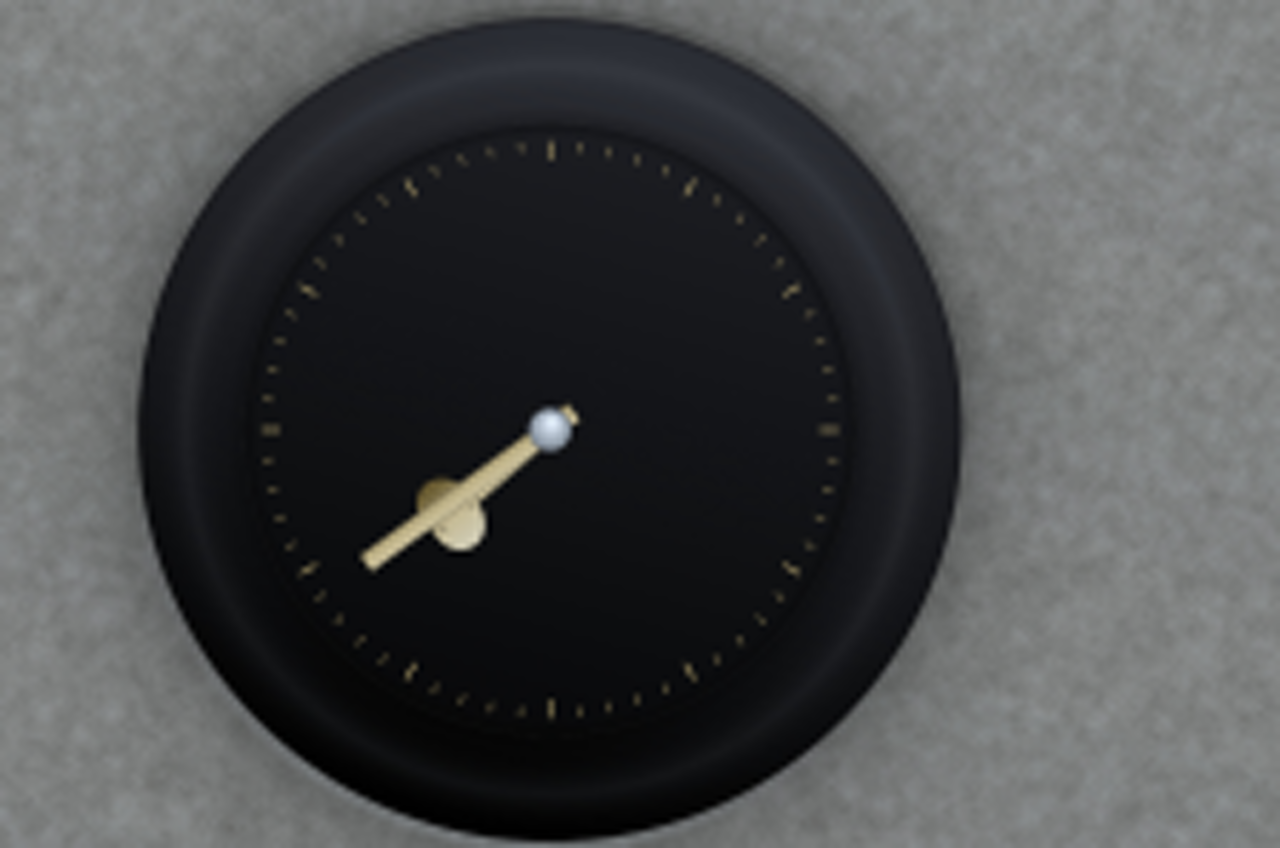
7:39
